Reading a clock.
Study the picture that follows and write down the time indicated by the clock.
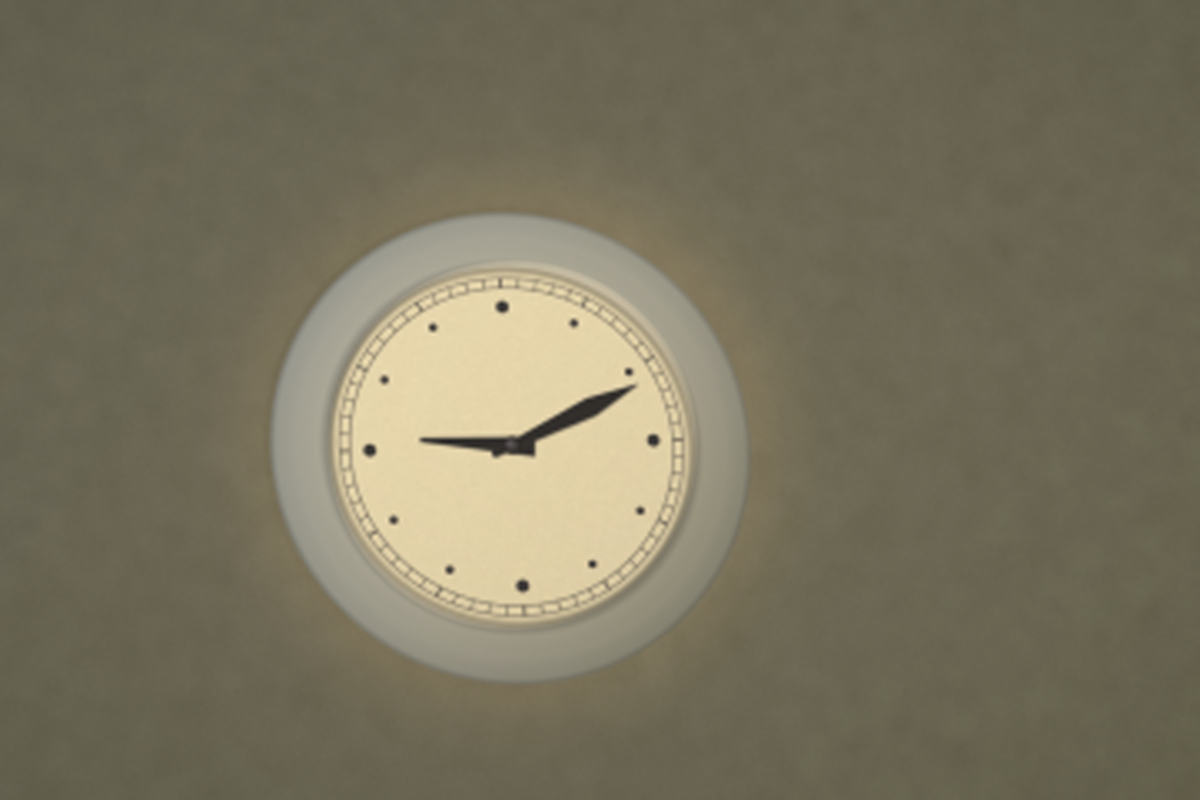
9:11
